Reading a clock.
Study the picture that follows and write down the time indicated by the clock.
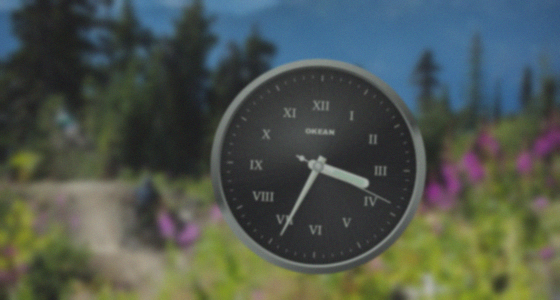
3:34:19
